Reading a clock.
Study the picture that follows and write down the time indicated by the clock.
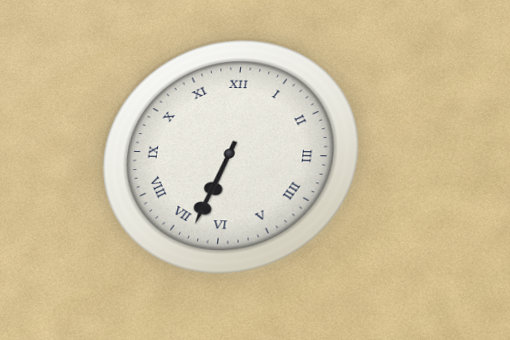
6:33
